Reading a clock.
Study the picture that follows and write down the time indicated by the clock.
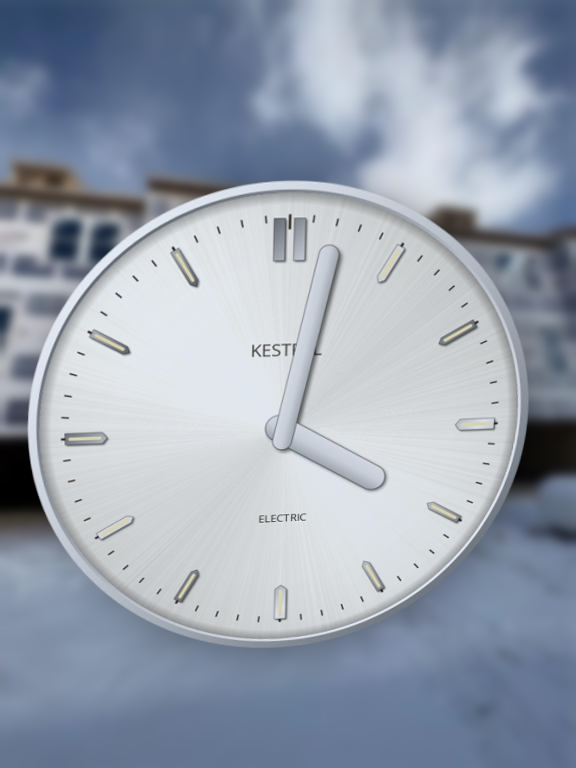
4:02
